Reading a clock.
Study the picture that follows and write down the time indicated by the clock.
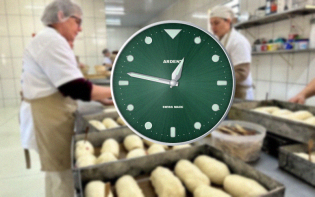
12:47
